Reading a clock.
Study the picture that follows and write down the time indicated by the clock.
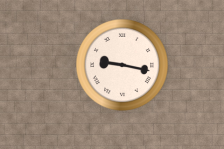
9:17
